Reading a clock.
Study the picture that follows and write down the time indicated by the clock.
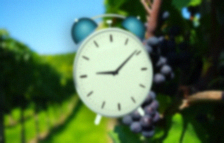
9:09
